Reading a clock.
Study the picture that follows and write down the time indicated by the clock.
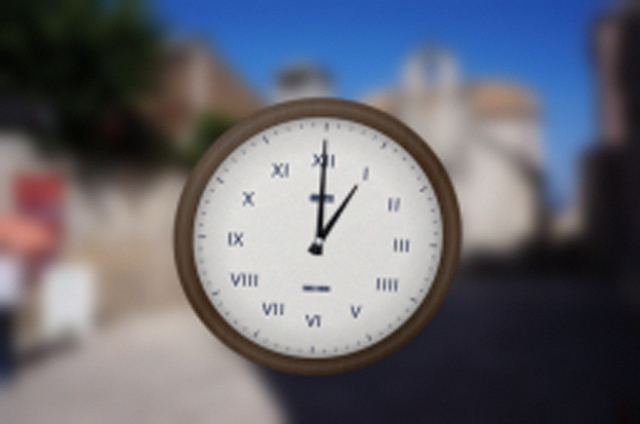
1:00
